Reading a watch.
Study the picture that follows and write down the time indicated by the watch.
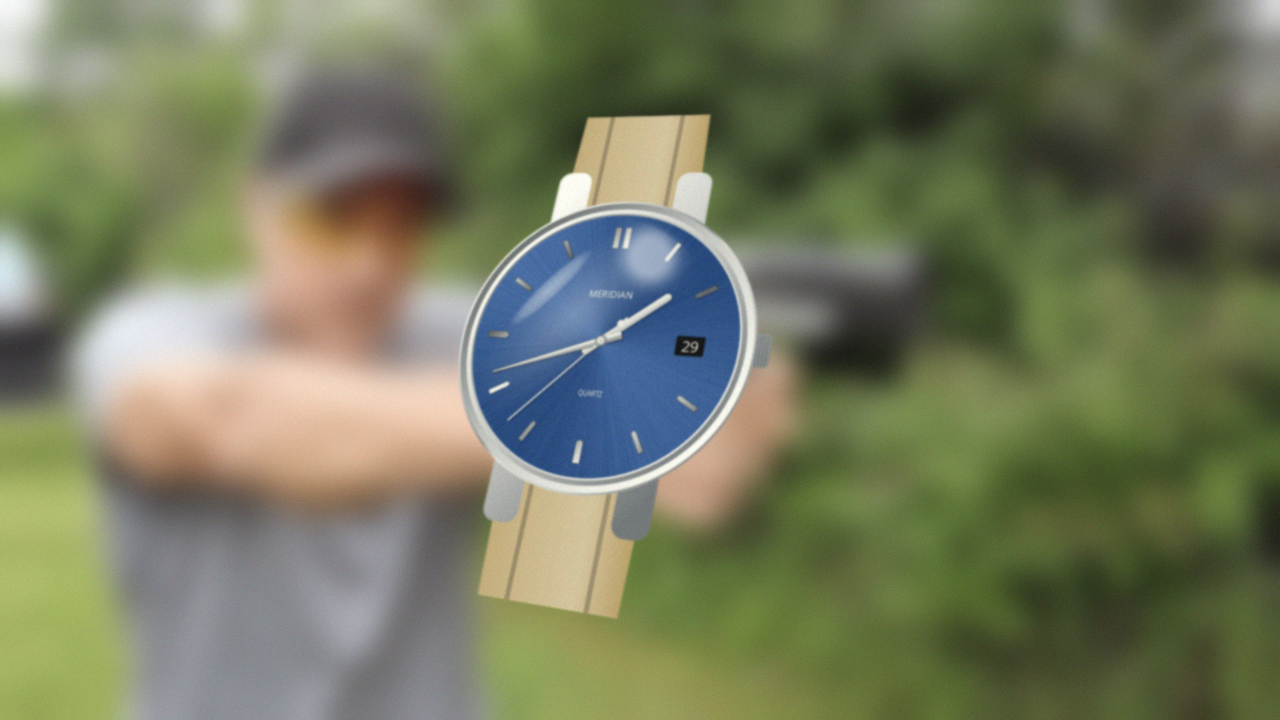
1:41:37
